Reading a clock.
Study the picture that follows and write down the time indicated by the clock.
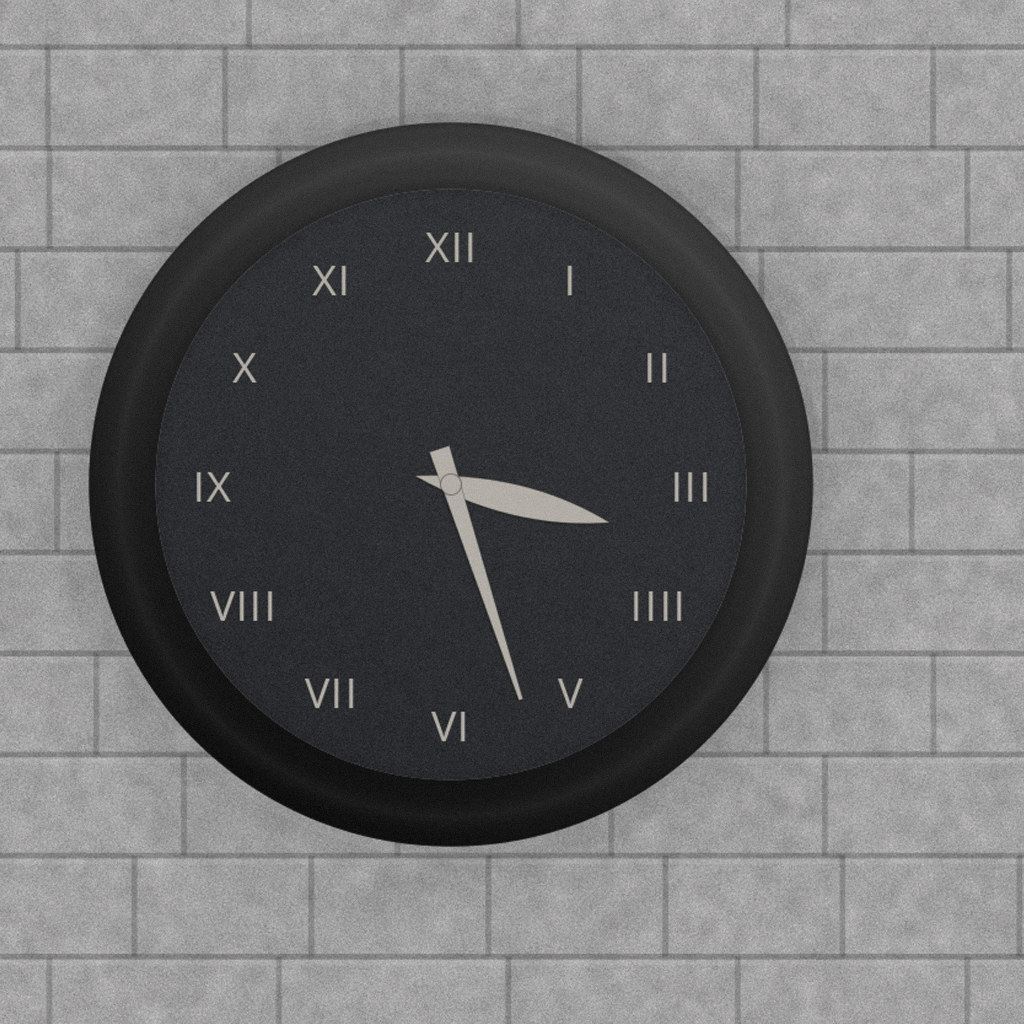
3:27
